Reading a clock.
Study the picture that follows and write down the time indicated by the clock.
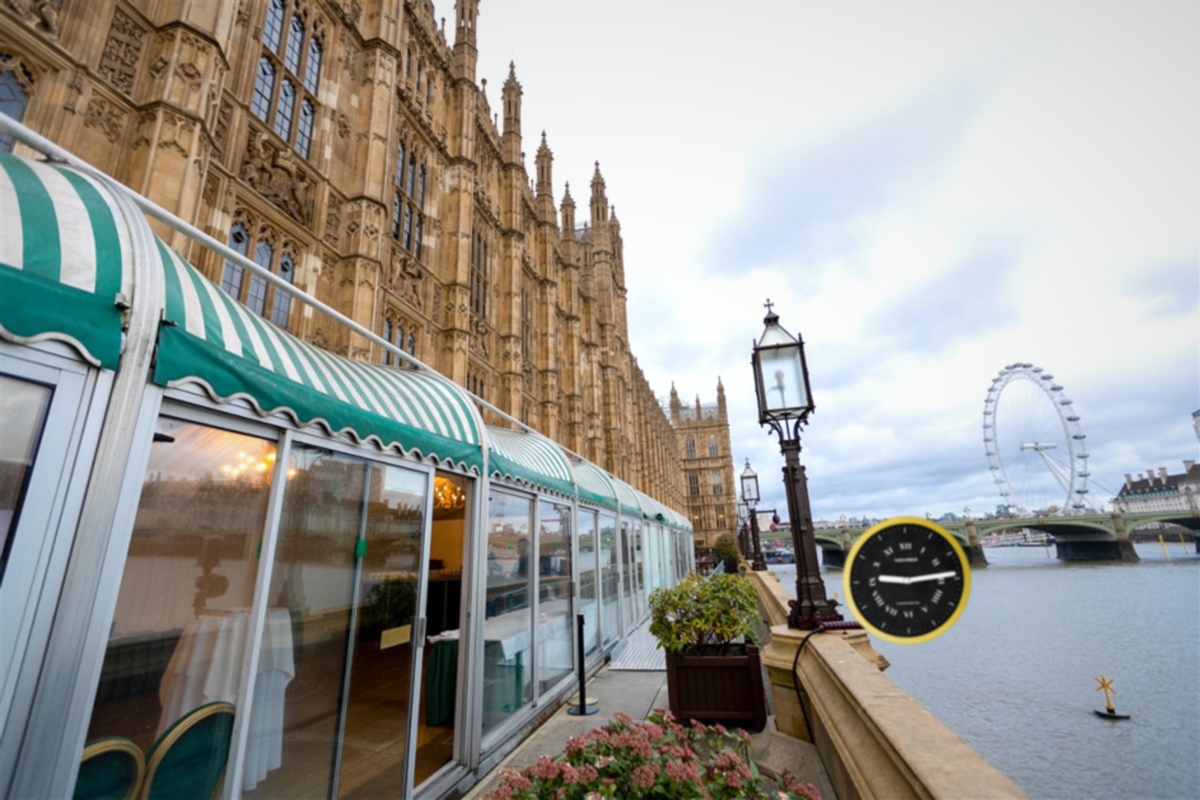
9:14
